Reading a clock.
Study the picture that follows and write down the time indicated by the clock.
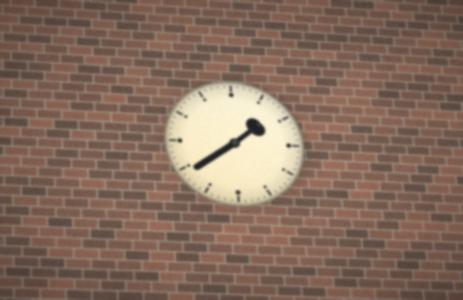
1:39
